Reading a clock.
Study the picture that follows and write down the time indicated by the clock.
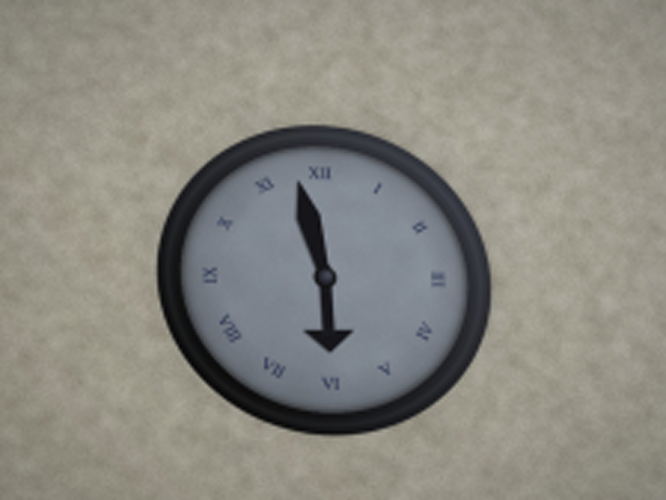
5:58
